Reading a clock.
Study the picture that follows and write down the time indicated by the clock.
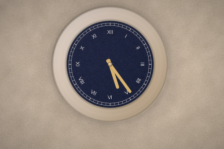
5:24
